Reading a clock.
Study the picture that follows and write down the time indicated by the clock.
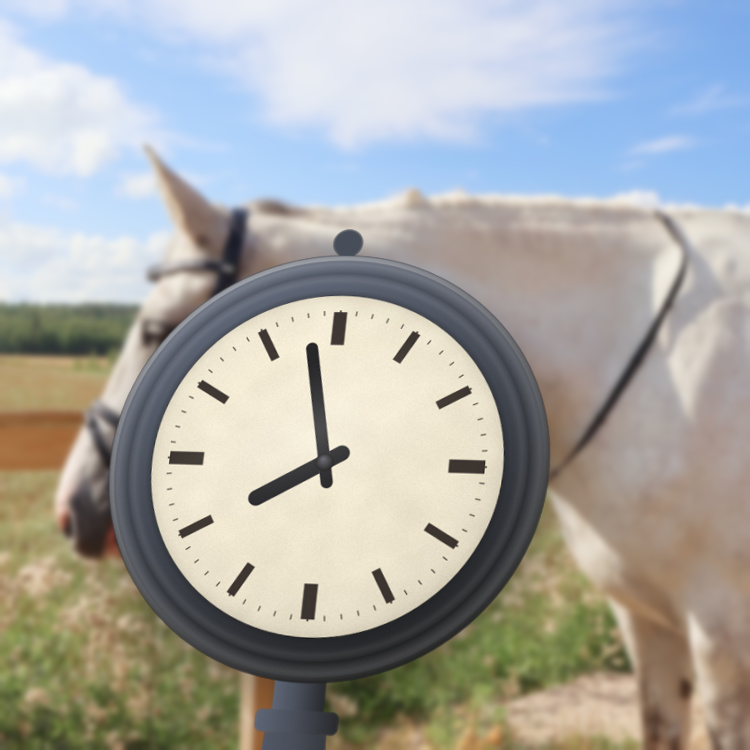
7:58
